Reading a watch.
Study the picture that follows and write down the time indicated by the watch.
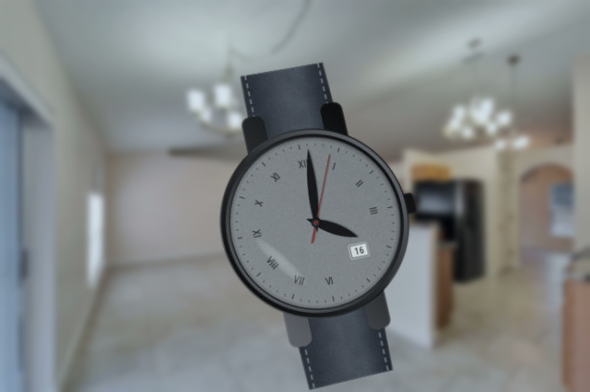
4:01:04
